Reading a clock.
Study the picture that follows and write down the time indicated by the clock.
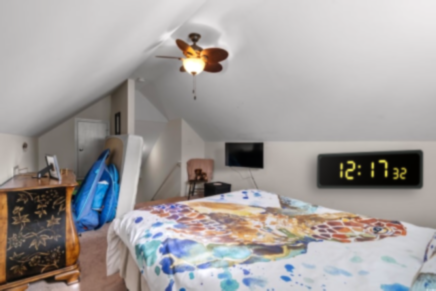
12:17
